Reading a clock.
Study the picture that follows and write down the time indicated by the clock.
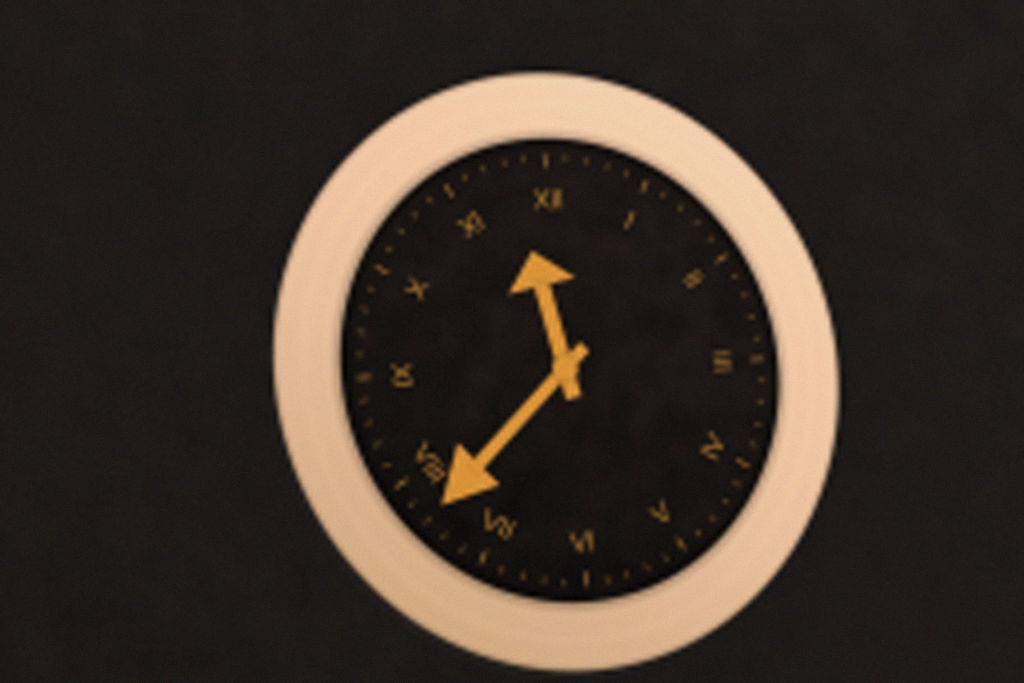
11:38
